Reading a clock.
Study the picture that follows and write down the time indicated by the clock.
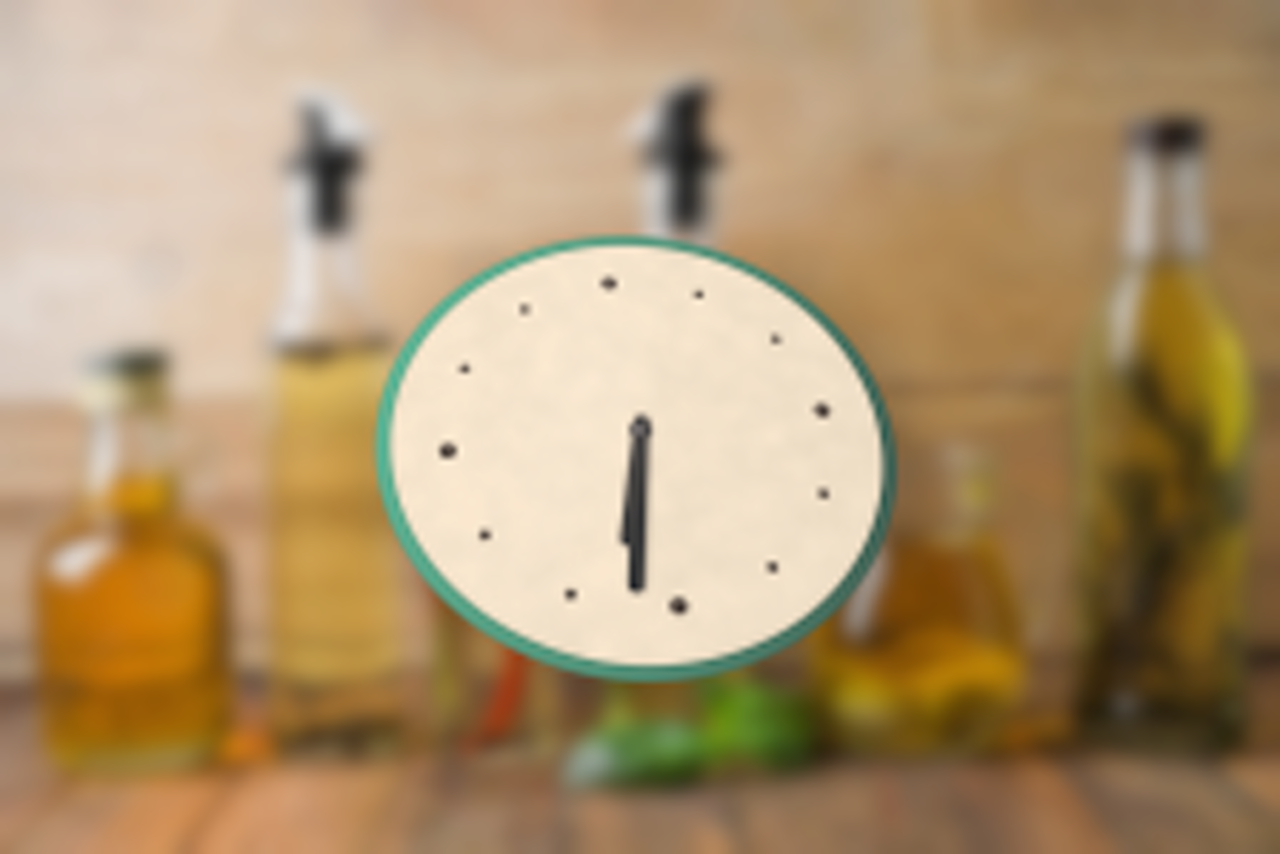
6:32
